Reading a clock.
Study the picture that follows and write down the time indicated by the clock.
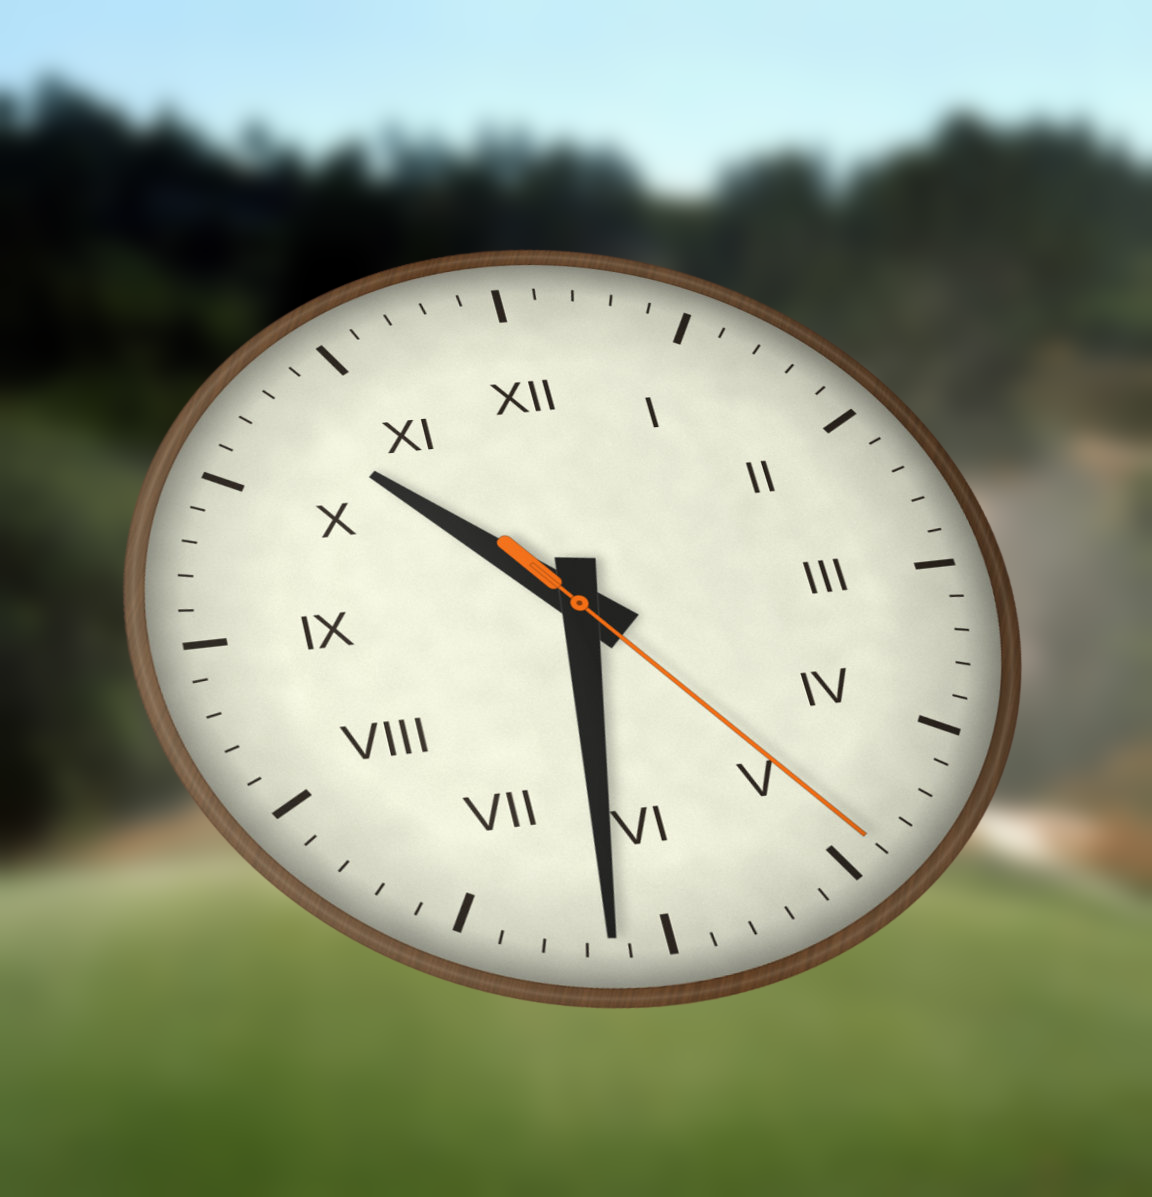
10:31:24
